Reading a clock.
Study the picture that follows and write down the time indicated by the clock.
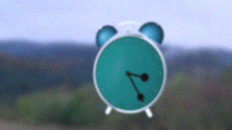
3:25
